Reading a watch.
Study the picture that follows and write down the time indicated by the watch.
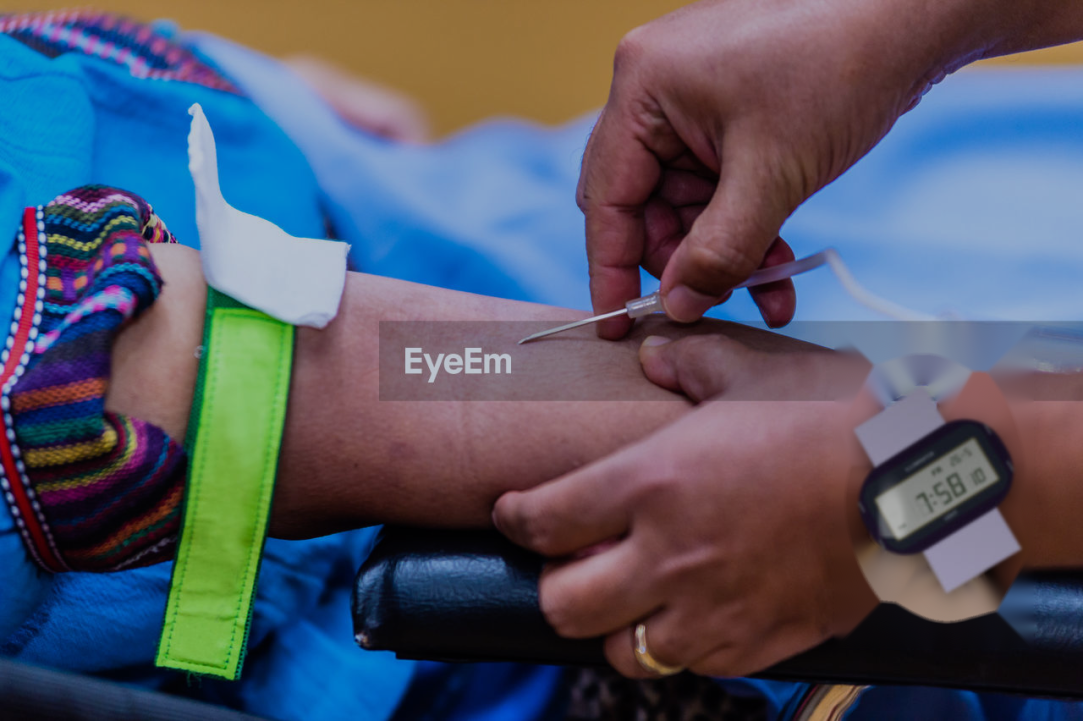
7:58:10
